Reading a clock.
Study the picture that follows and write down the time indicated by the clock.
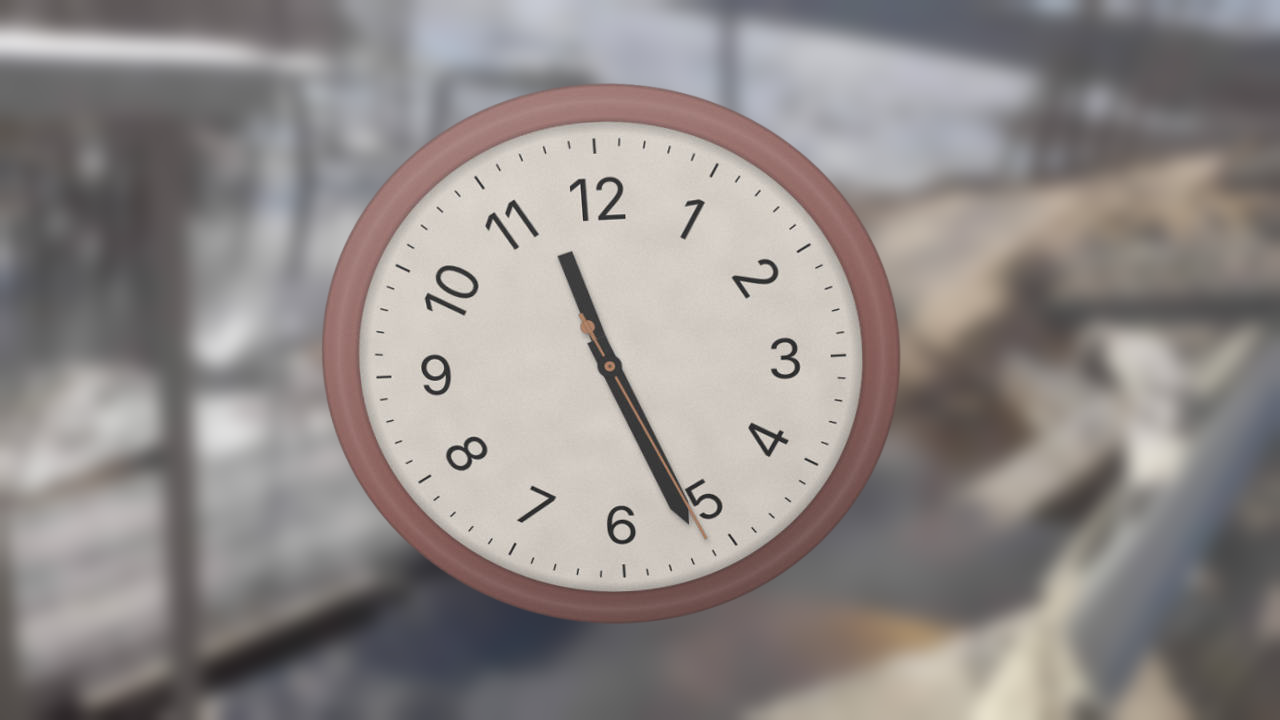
11:26:26
